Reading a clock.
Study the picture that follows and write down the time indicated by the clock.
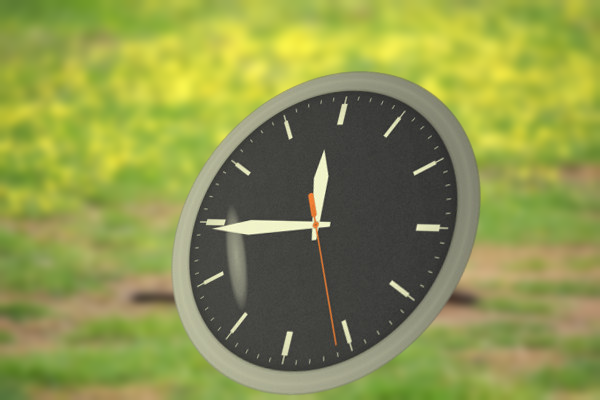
11:44:26
